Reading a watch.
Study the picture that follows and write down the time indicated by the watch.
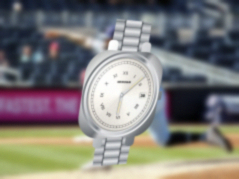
6:08
